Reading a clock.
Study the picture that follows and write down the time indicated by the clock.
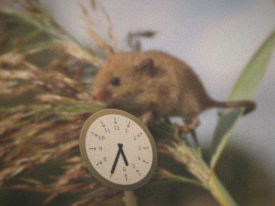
5:35
